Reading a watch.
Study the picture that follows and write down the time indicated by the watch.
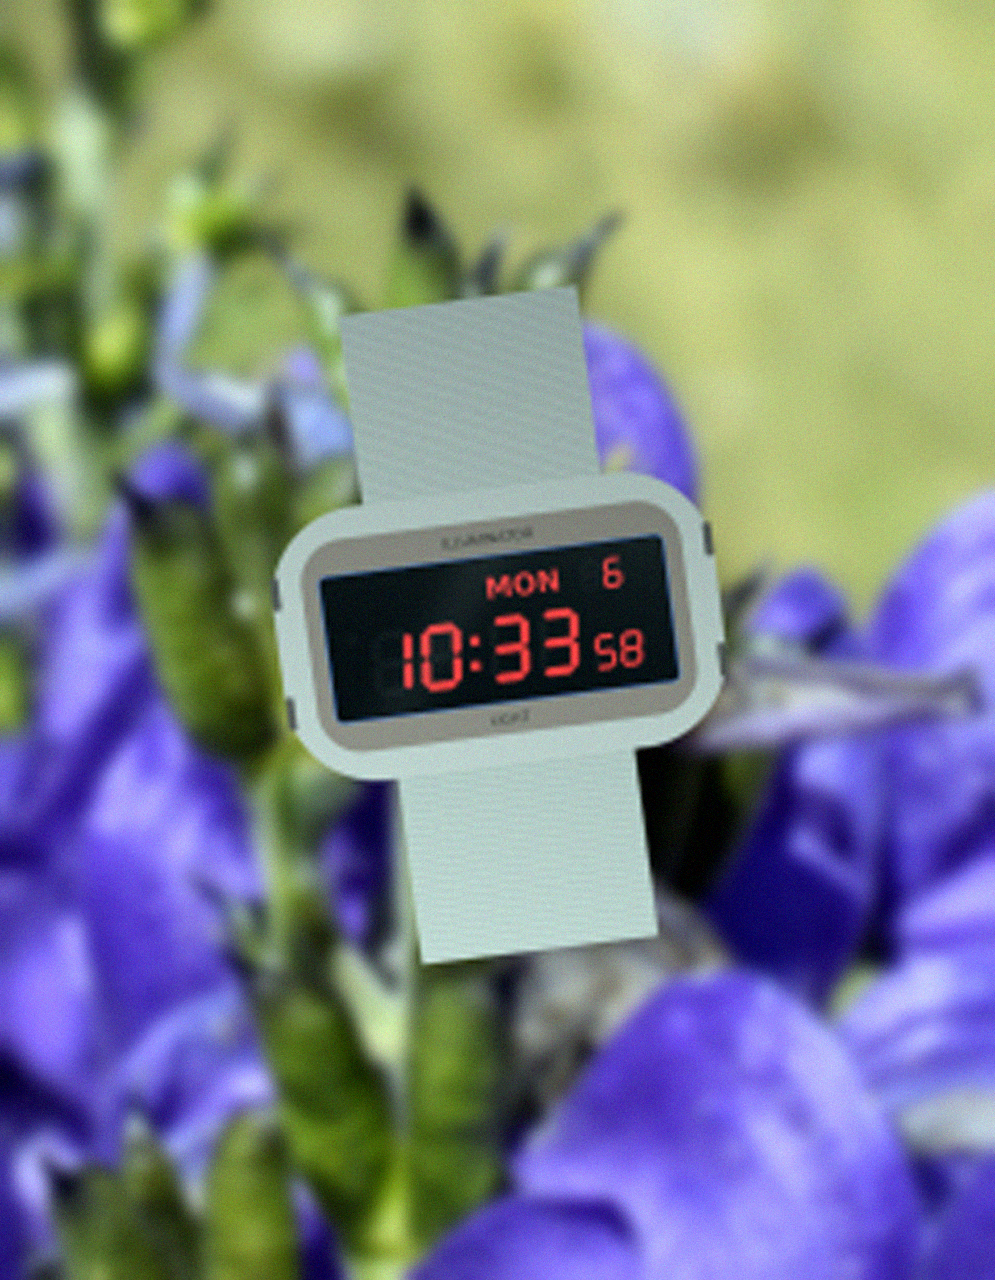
10:33:58
